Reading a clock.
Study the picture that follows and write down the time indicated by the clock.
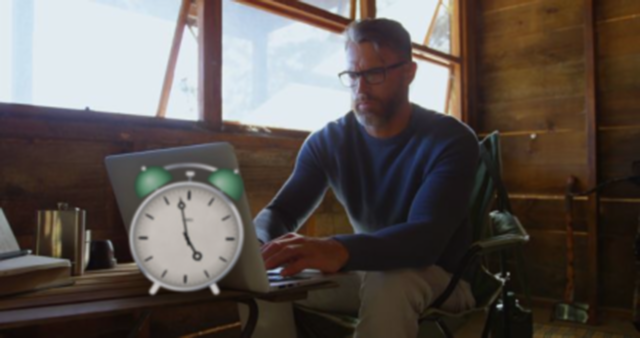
4:58
